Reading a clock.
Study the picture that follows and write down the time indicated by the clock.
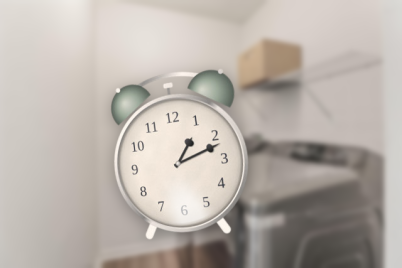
1:12
